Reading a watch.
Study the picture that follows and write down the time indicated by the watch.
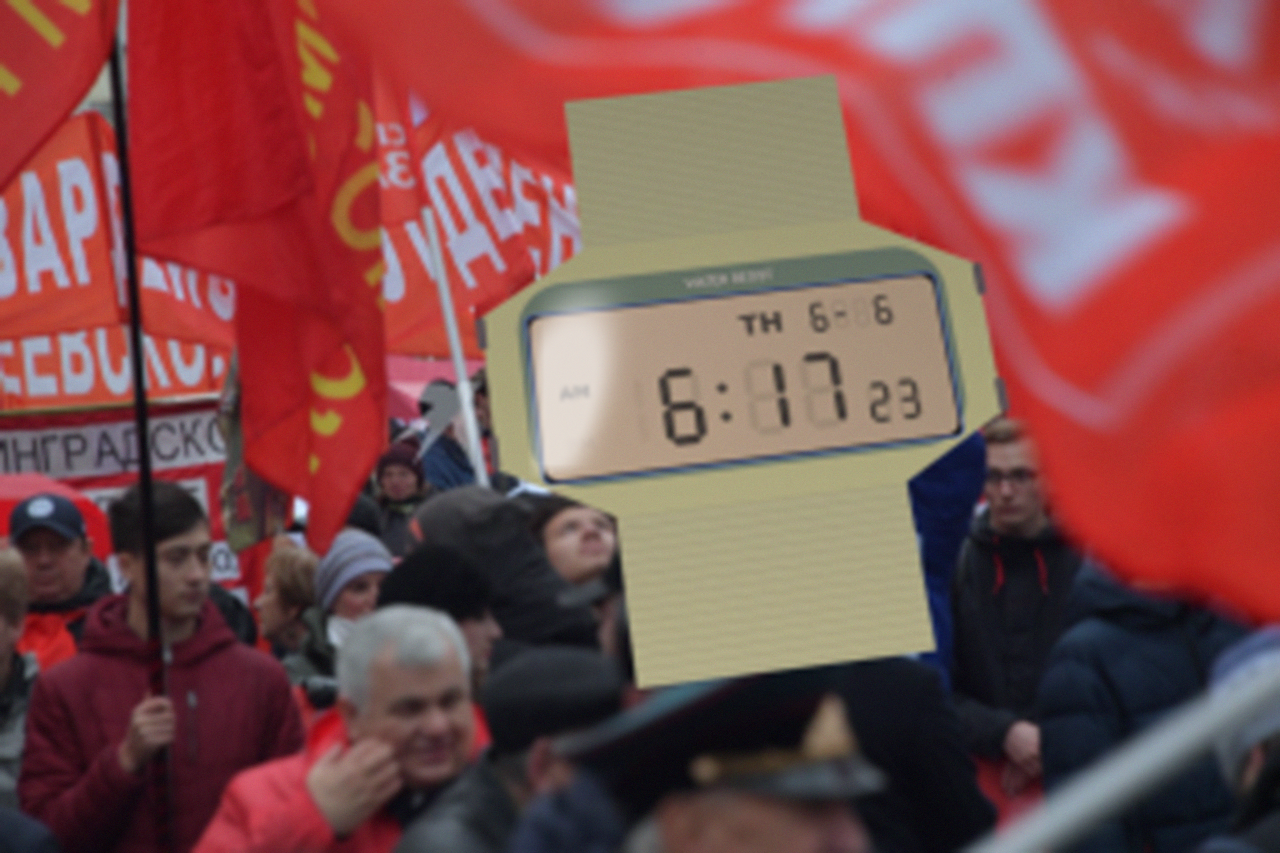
6:17:23
